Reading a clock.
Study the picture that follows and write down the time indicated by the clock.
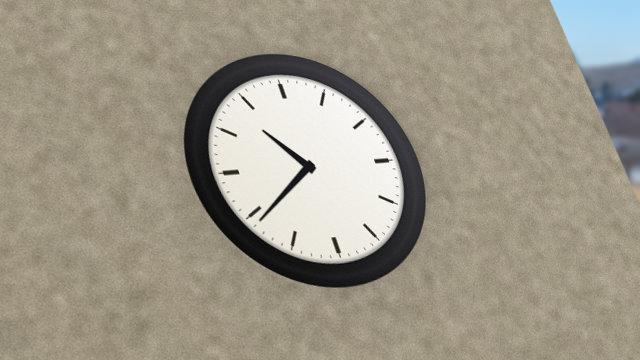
10:39
